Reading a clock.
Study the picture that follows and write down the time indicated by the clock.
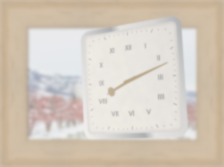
8:12
